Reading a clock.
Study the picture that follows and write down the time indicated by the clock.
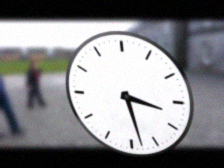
3:28
